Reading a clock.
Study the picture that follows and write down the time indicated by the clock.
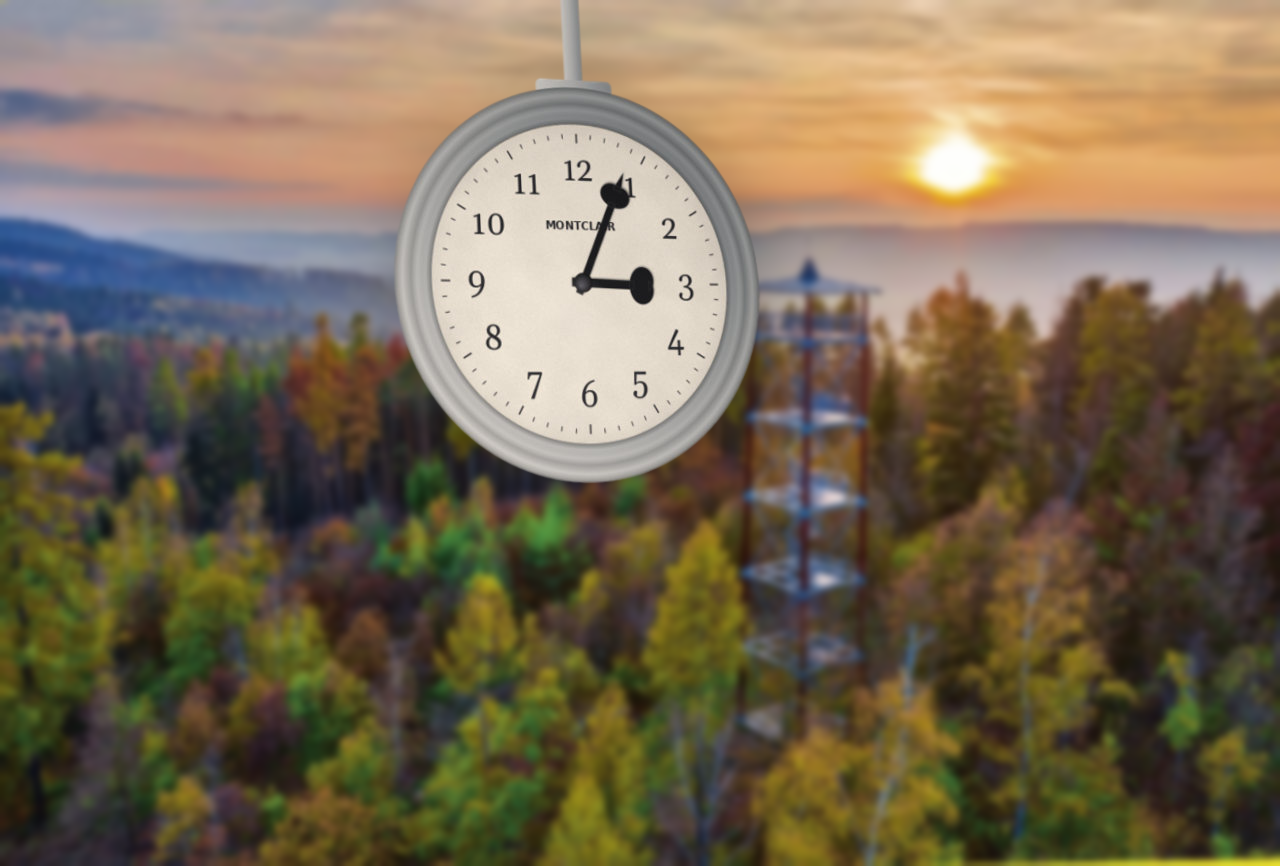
3:04
